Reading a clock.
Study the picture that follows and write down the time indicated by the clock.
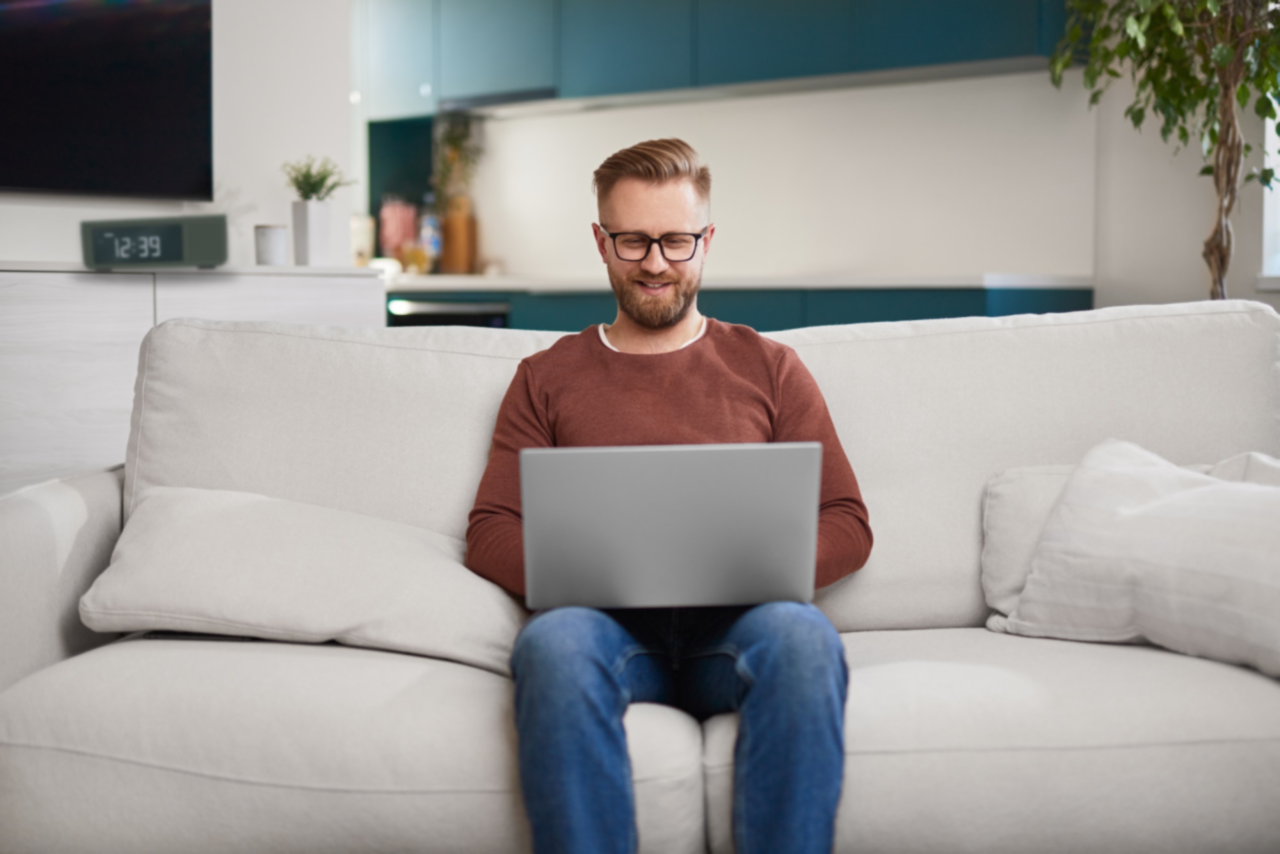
12:39
